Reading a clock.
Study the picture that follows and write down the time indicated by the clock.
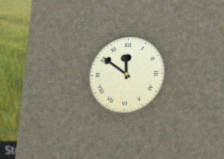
11:51
